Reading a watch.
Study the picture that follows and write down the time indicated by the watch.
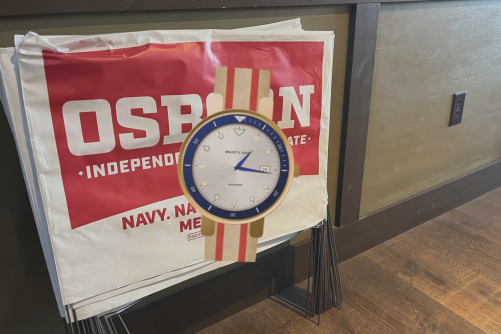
1:16
